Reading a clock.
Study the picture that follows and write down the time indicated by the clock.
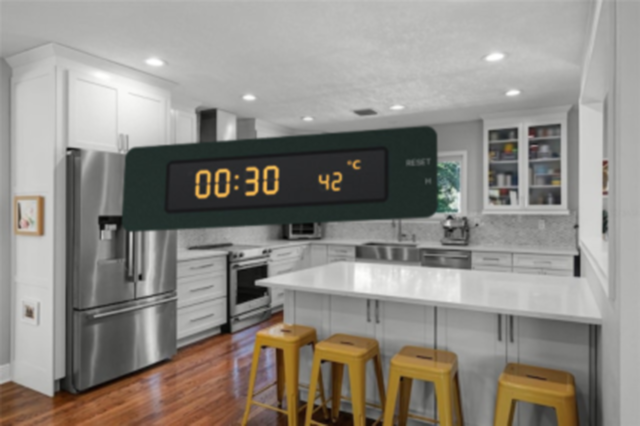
0:30
